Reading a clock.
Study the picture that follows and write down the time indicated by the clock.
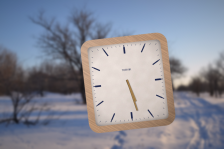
5:28
